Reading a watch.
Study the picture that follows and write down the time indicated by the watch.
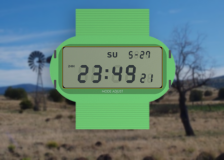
23:49:21
